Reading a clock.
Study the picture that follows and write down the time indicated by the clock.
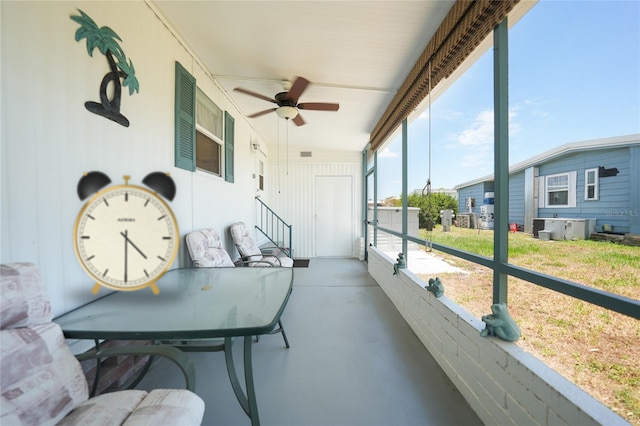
4:30
